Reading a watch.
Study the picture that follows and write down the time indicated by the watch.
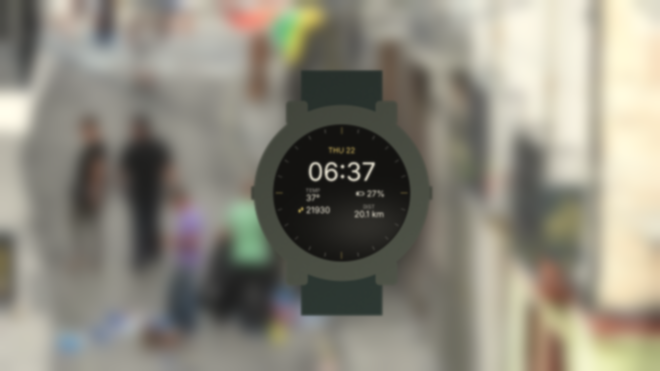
6:37
